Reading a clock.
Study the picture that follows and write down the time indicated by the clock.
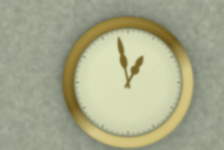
12:58
